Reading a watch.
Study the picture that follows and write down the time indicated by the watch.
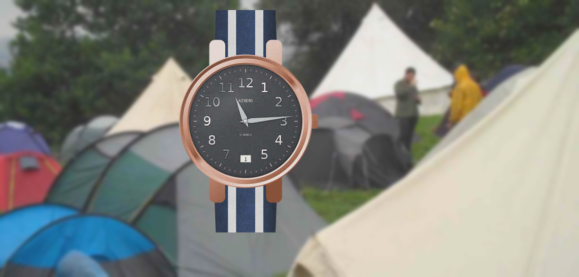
11:14
